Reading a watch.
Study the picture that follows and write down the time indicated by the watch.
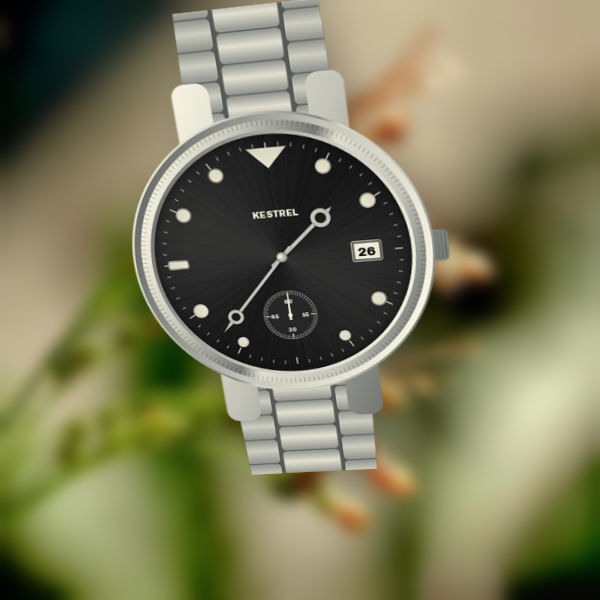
1:37
